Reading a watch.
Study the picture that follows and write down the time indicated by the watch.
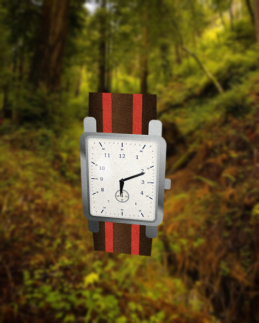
6:11
